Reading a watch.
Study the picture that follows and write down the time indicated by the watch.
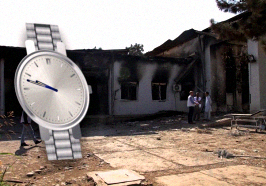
9:48
